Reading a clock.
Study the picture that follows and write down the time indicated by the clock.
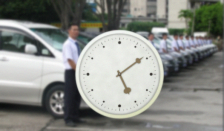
5:09
